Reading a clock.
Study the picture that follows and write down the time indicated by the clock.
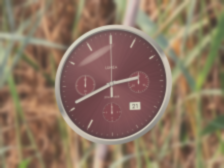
2:41
